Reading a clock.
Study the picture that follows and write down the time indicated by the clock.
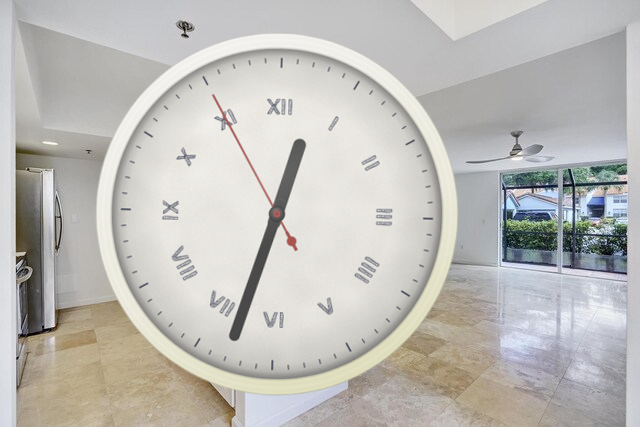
12:32:55
